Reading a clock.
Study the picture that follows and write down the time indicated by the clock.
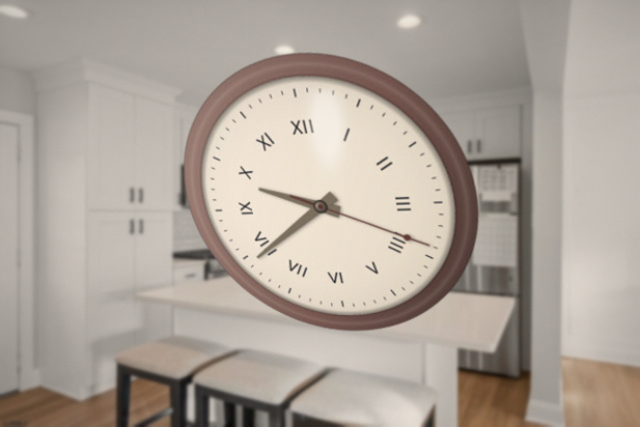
9:39:19
